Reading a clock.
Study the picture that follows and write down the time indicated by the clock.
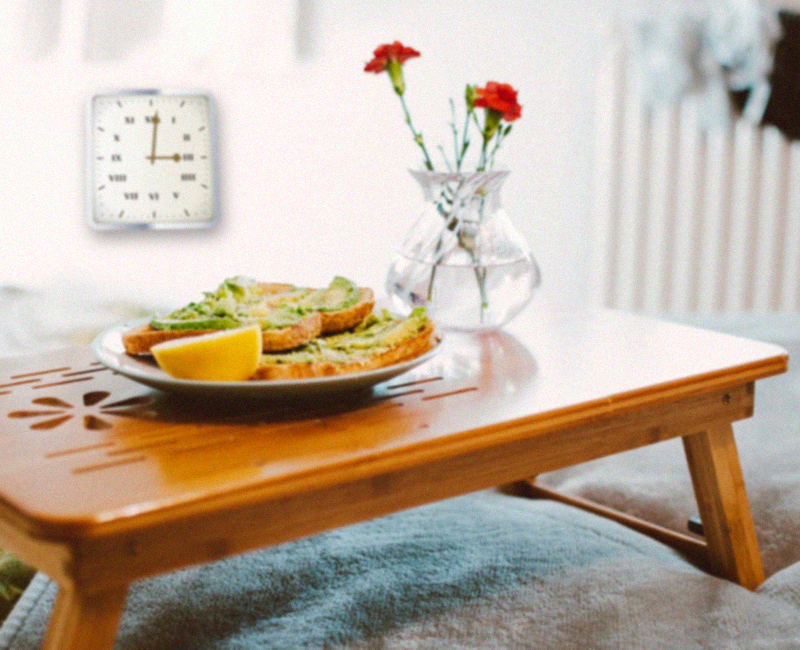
3:01
